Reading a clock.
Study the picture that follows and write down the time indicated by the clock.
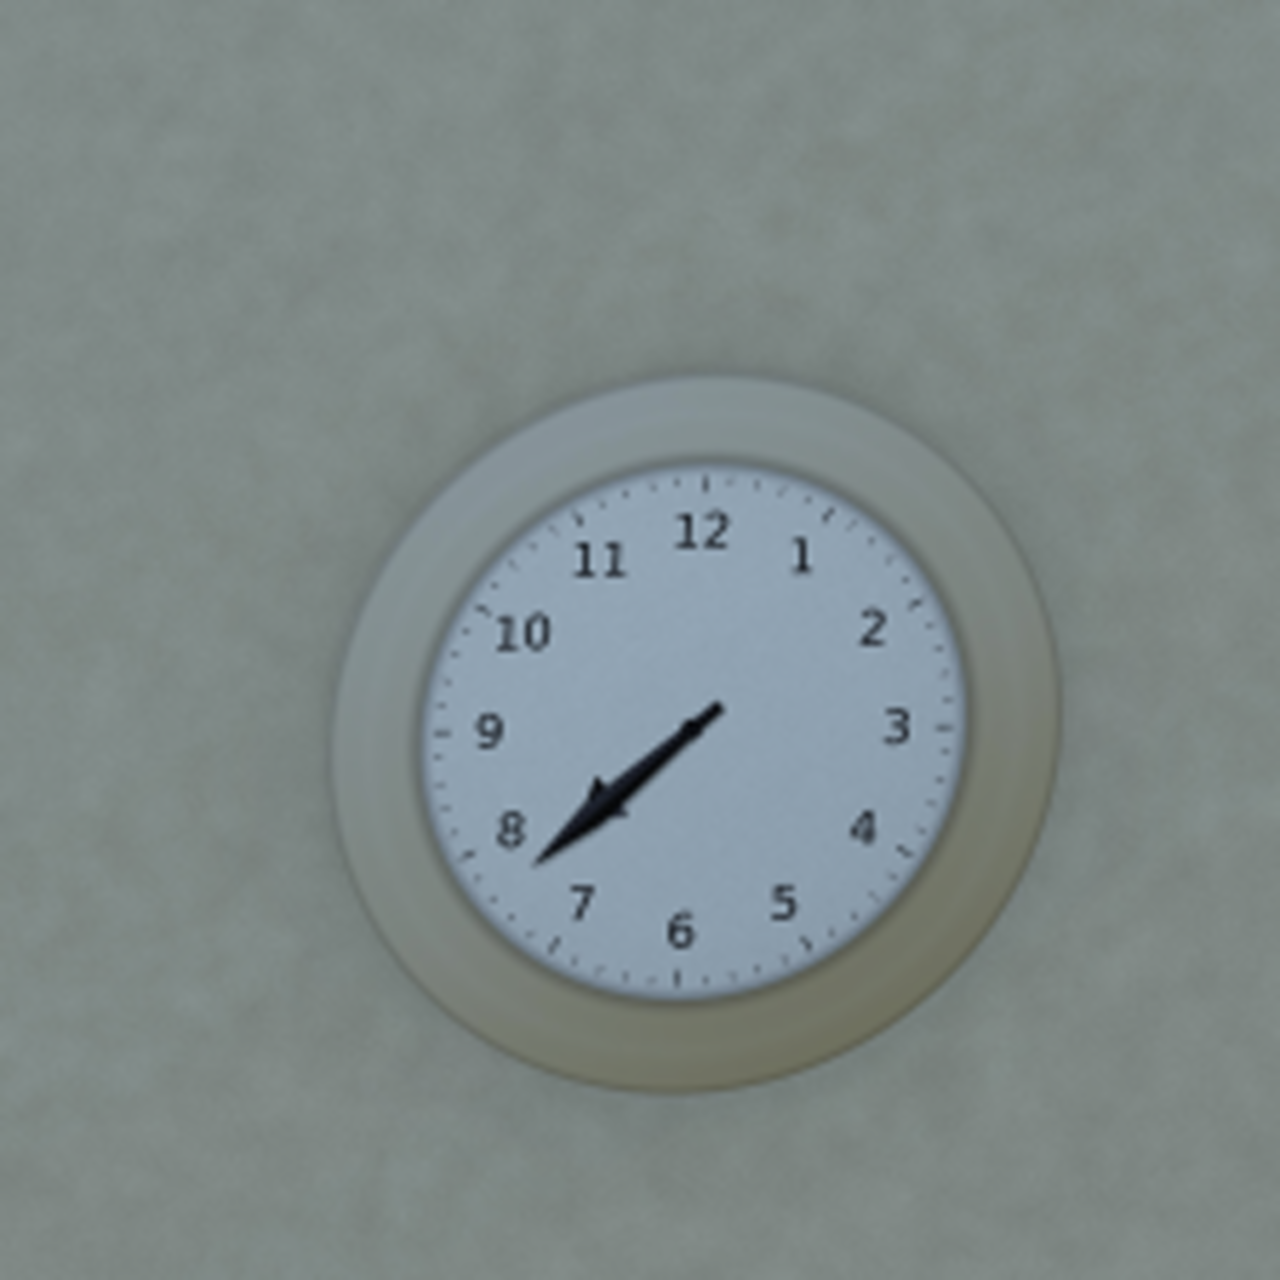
7:38
